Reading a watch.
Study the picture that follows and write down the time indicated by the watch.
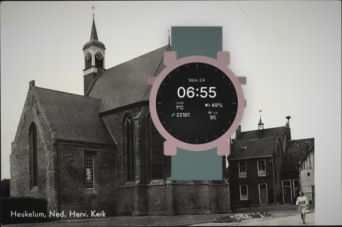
6:55
